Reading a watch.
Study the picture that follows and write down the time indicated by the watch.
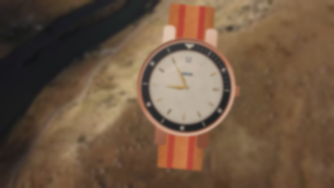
8:55
